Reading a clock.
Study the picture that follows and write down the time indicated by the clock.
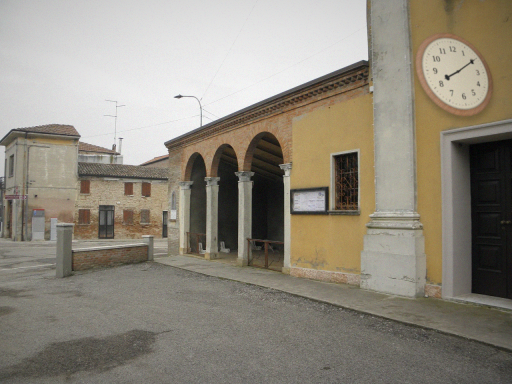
8:10
